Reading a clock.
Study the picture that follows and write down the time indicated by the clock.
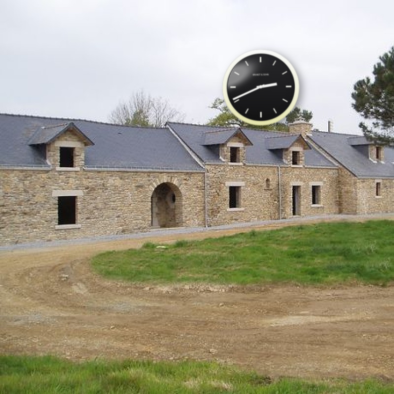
2:41
